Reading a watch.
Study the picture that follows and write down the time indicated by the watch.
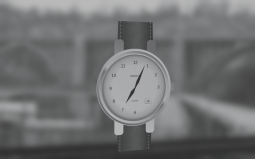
7:04
